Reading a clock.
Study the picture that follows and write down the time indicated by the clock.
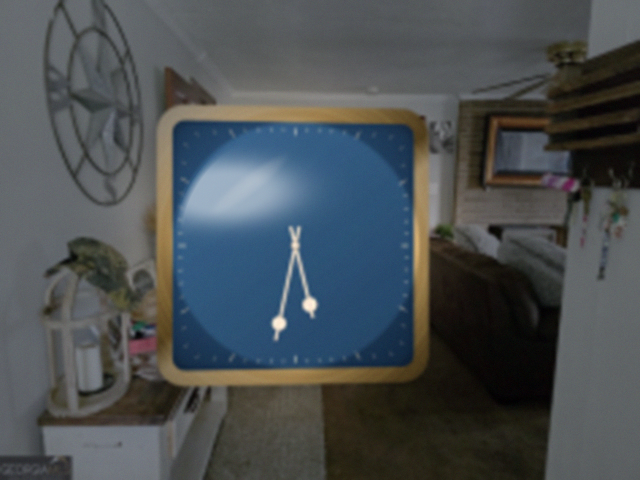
5:32
